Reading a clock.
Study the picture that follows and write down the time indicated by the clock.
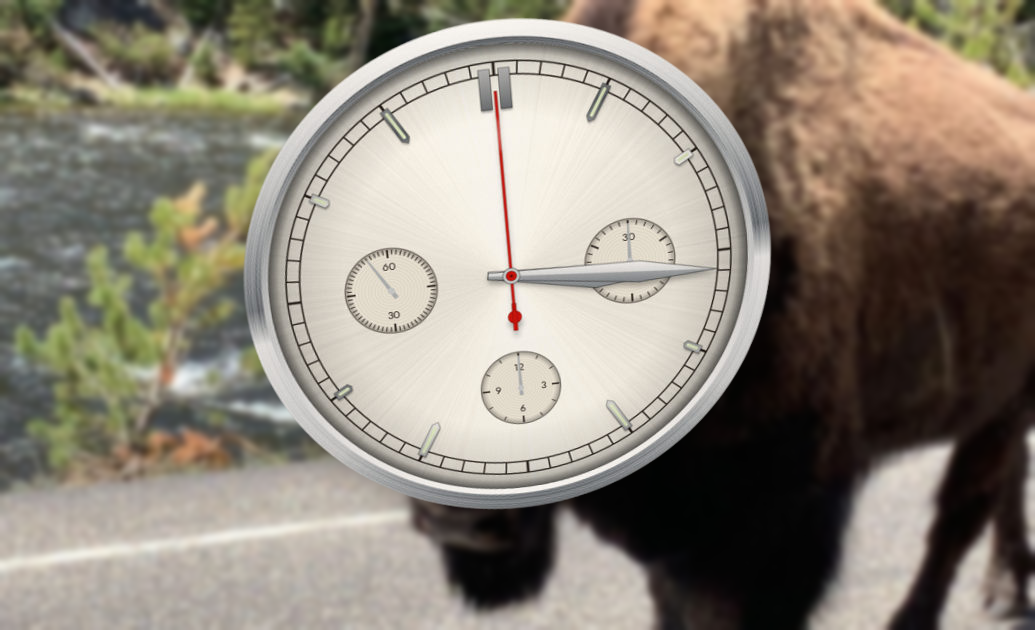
3:15:55
